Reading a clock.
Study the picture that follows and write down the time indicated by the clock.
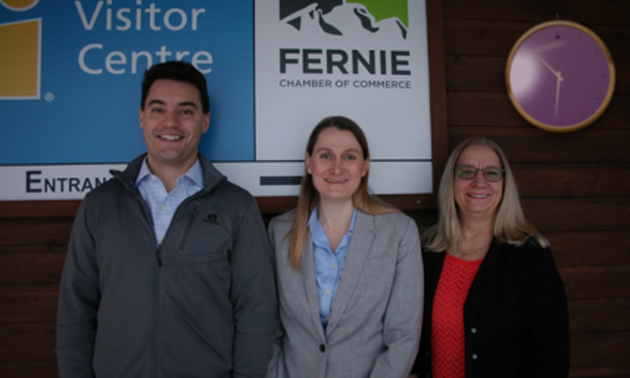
10:31
